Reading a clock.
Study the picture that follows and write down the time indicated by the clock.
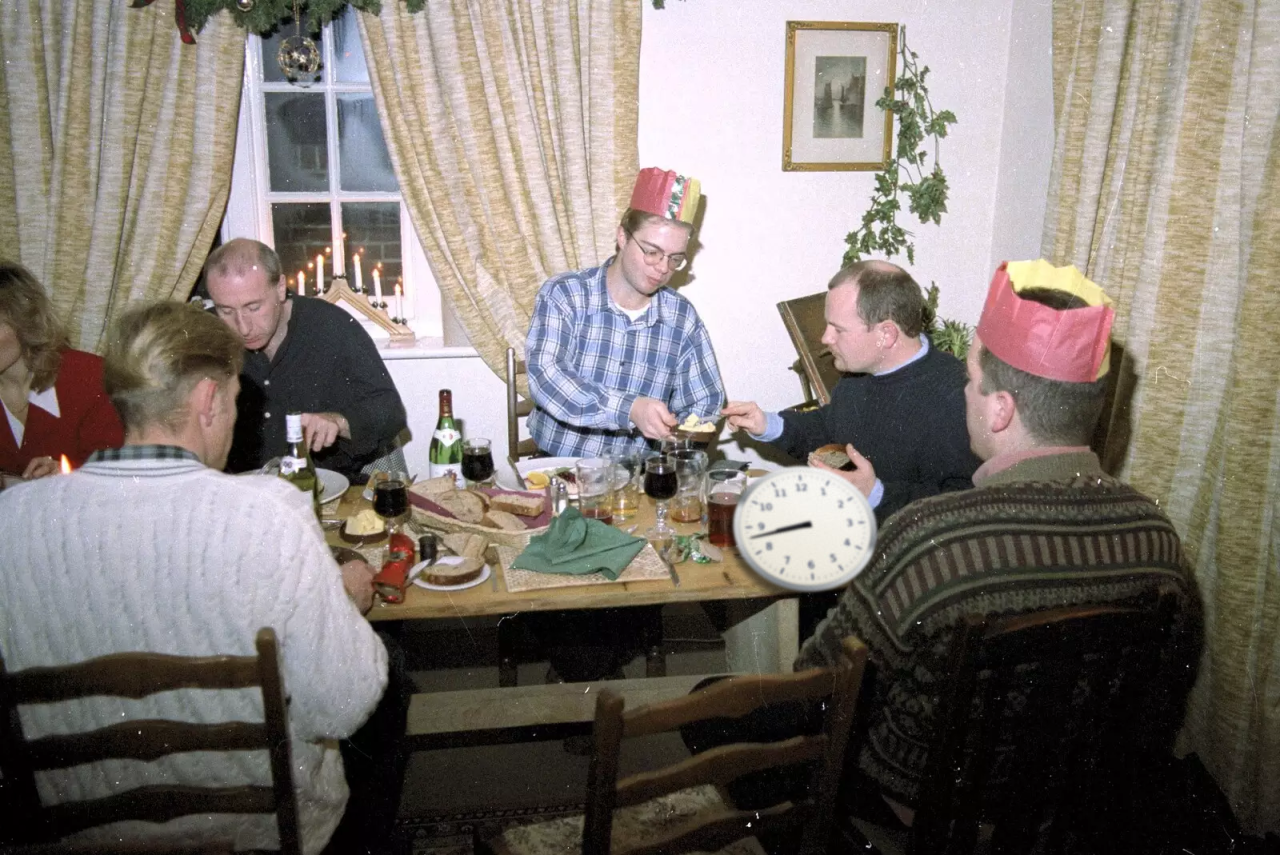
8:43
